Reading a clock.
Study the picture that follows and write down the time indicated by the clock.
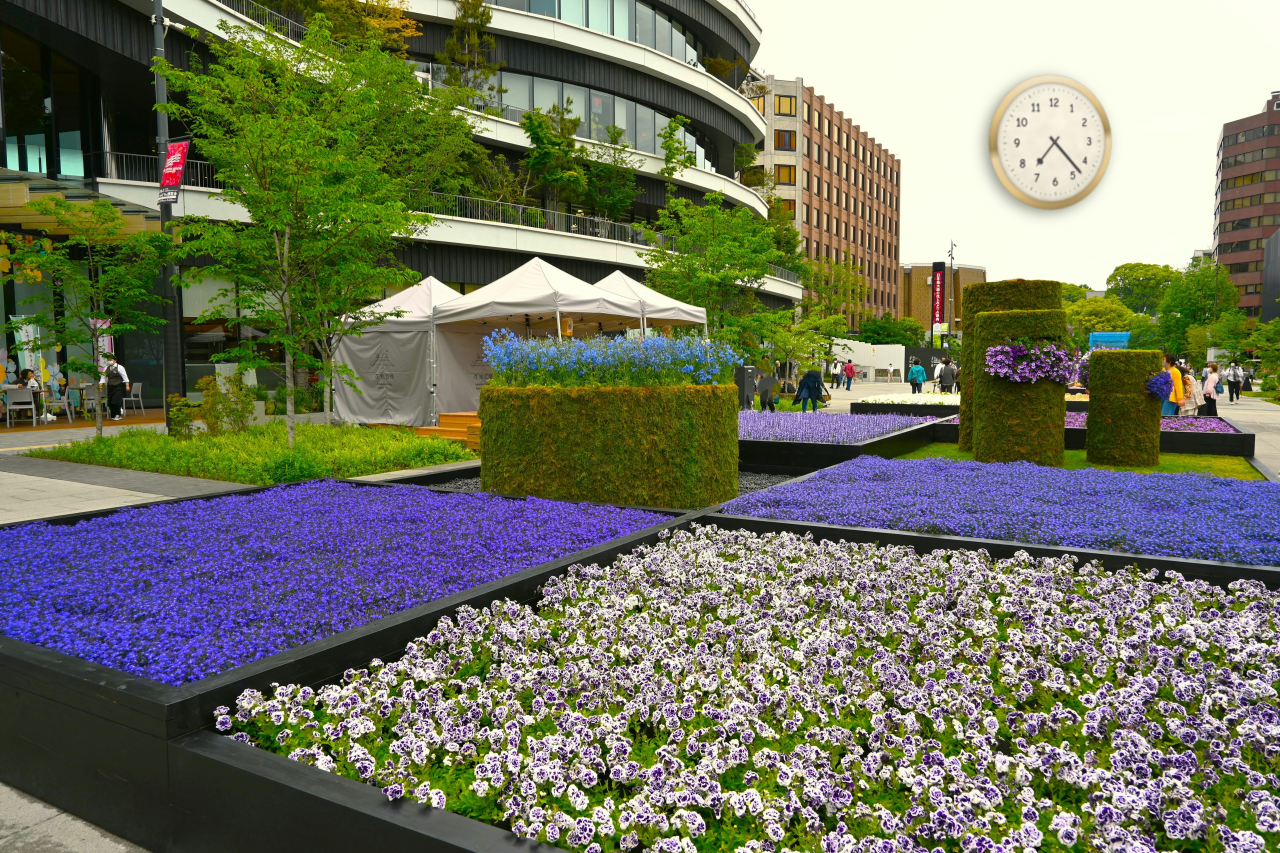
7:23
